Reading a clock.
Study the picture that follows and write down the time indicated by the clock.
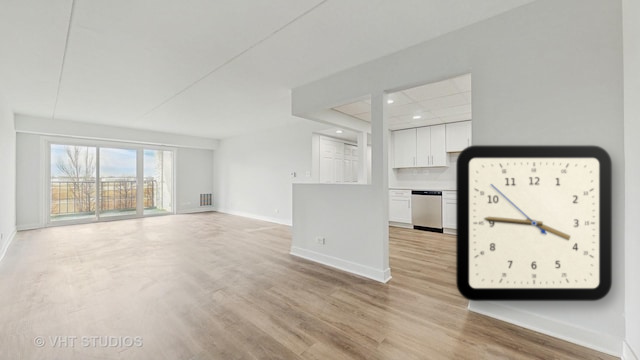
3:45:52
